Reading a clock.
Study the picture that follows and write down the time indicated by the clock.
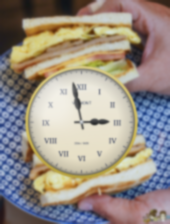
2:58
